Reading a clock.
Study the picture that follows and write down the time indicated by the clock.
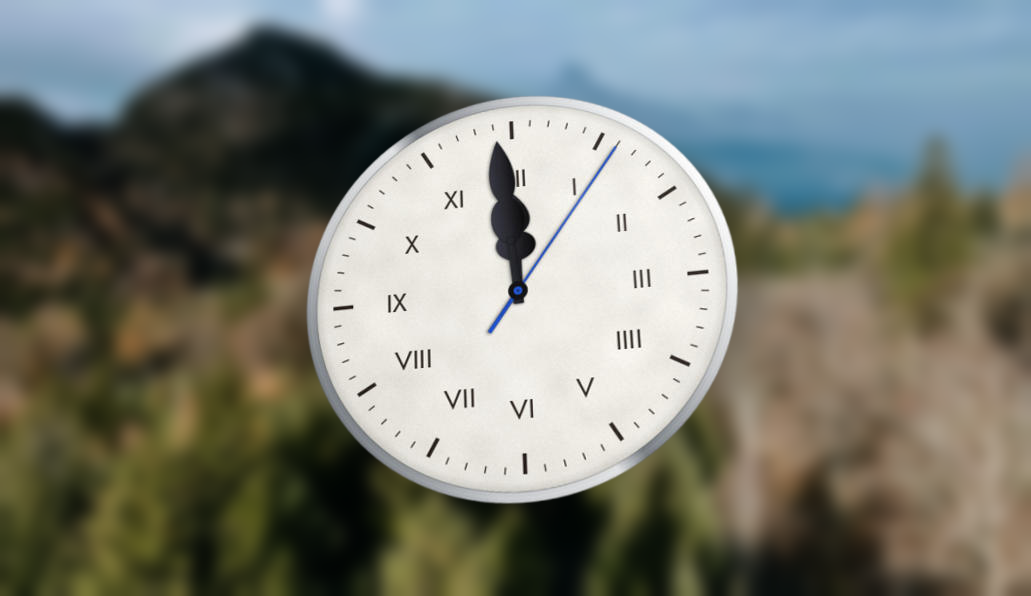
11:59:06
